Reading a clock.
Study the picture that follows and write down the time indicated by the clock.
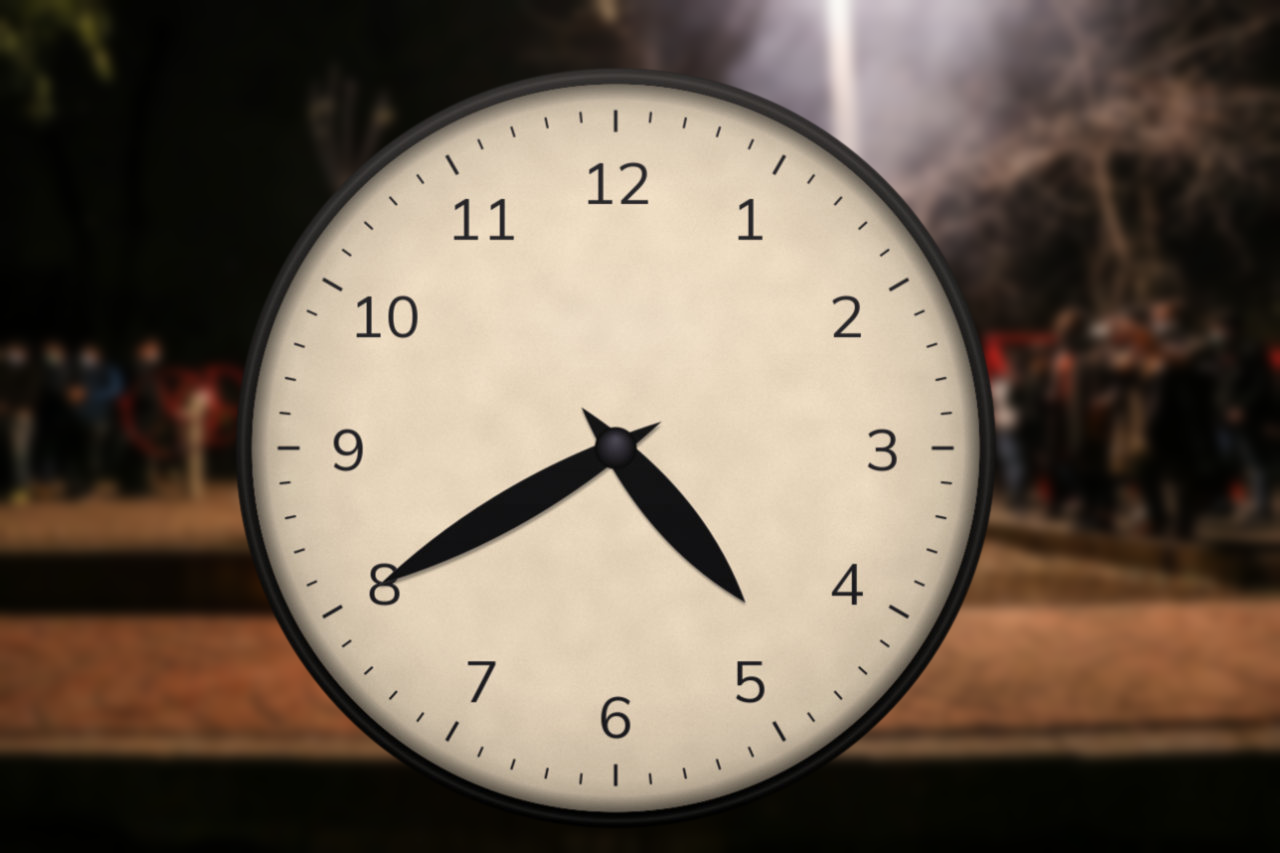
4:40
